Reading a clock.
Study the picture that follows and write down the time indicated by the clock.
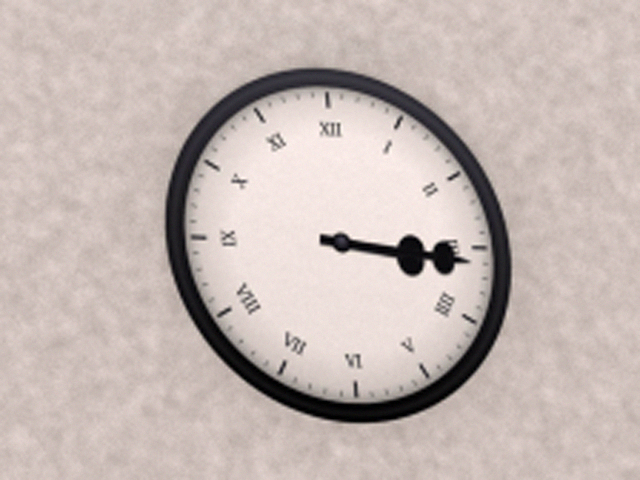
3:16
